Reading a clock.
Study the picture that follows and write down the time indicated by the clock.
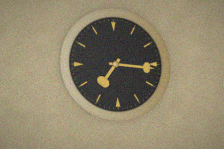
7:16
